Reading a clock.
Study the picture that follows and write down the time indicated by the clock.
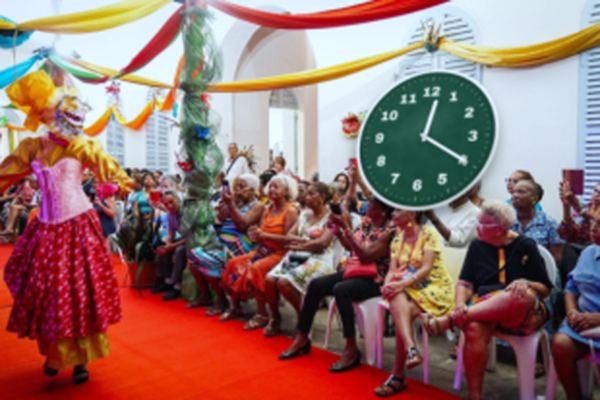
12:20
